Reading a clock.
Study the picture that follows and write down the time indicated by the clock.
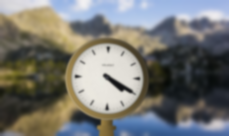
4:20
